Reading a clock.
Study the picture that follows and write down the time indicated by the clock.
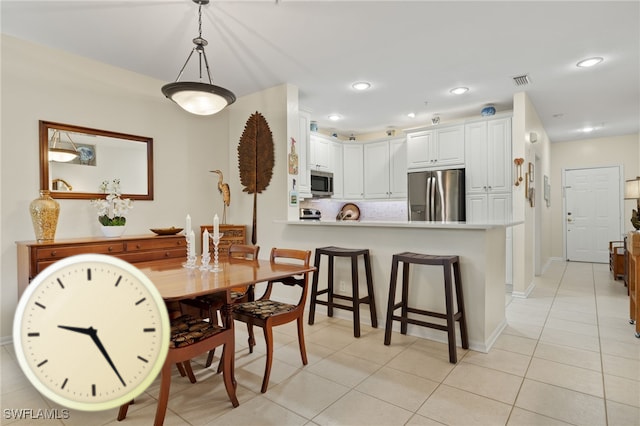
9:25
